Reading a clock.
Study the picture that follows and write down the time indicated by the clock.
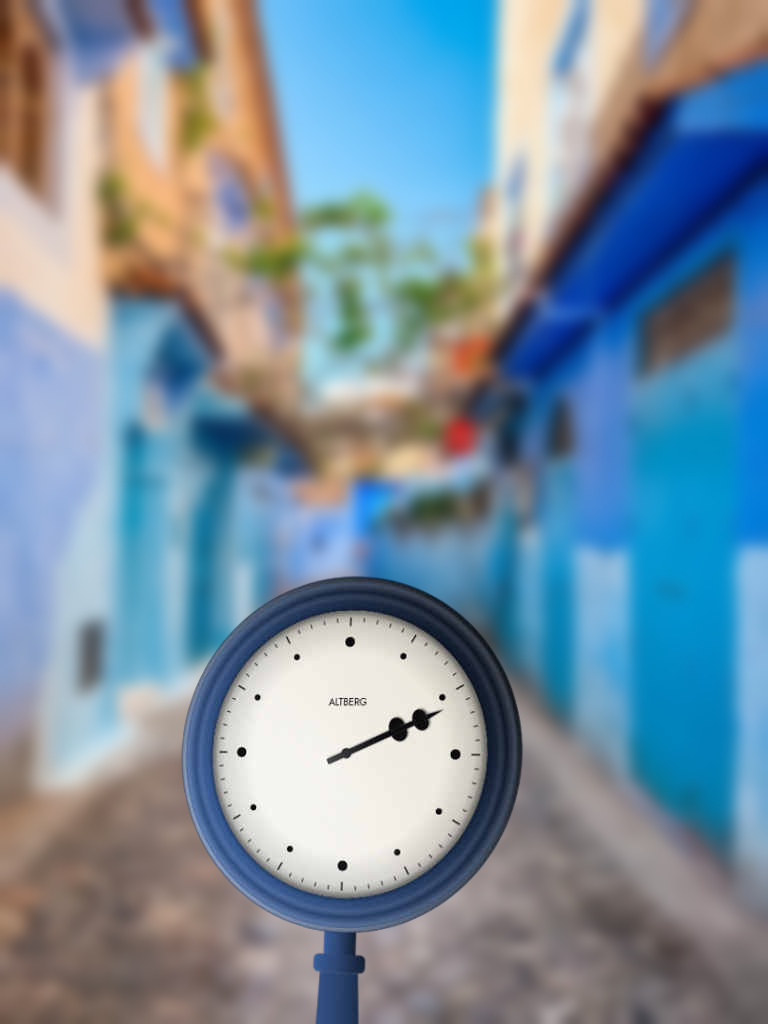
2:11
